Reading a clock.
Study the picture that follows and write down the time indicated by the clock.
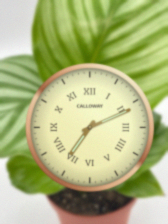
7:11
